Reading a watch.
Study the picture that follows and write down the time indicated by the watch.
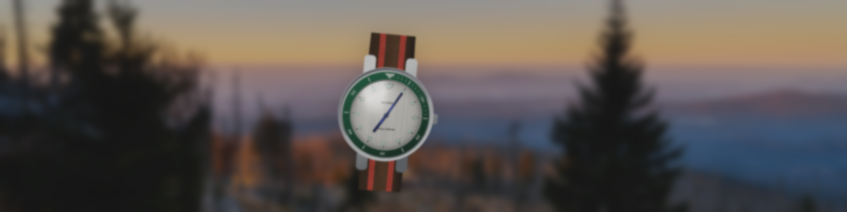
7:05
